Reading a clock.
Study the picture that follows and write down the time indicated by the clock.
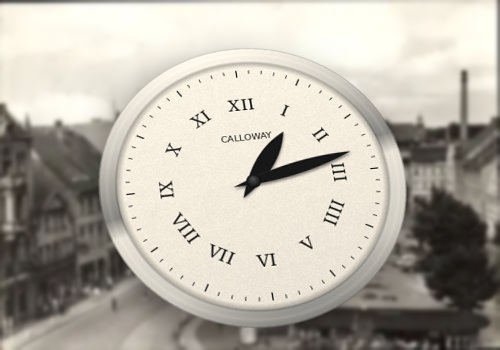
1:13
